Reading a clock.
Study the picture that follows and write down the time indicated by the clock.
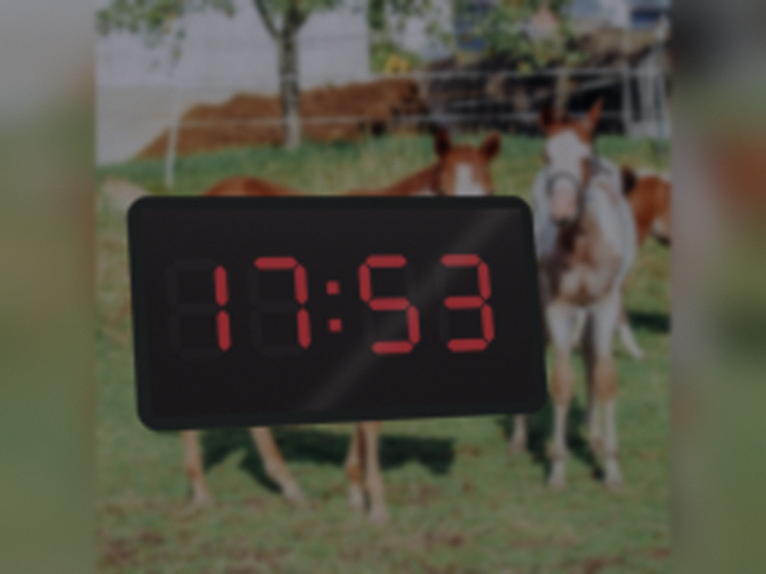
17:53
